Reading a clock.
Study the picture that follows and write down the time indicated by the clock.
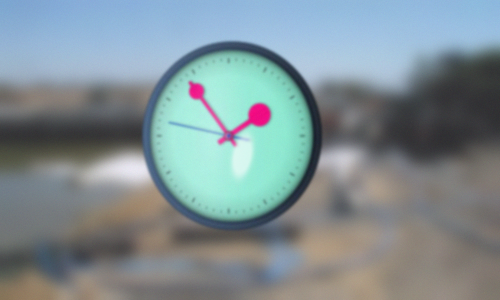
1:53:47
